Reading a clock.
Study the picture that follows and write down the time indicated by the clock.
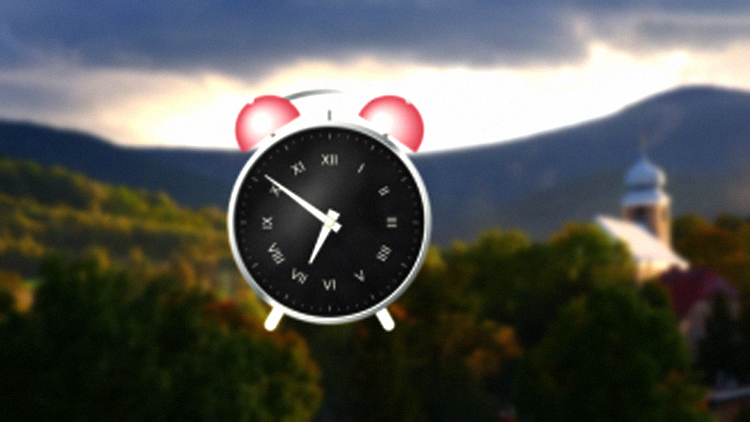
6:51
